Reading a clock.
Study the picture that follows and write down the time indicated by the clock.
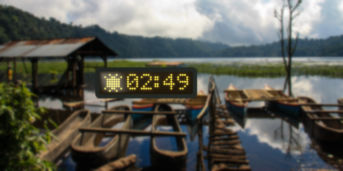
2:49
